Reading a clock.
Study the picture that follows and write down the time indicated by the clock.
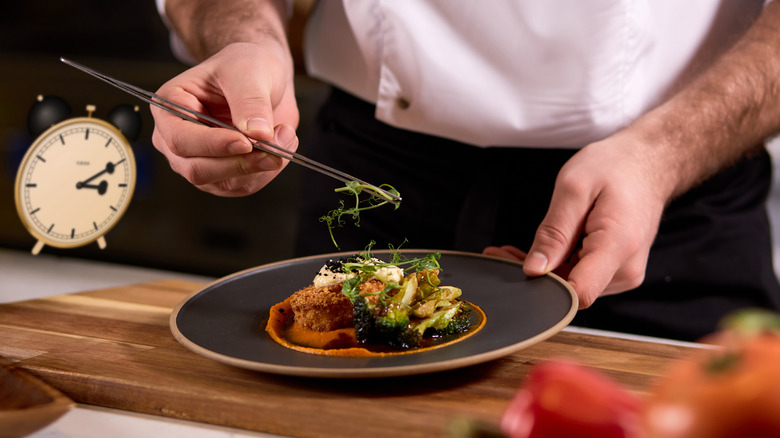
3:10
